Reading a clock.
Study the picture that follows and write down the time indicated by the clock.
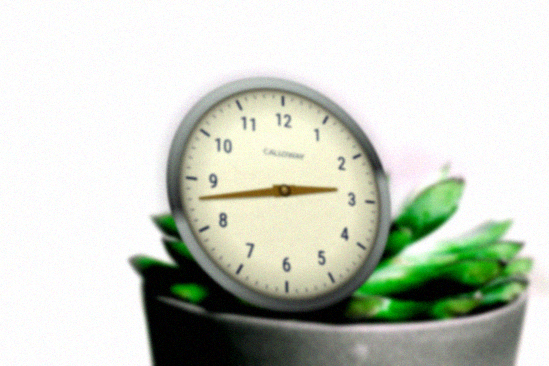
2:43
